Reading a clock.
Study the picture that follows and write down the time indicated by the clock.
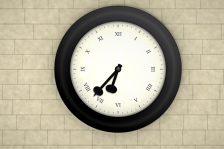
6:37
